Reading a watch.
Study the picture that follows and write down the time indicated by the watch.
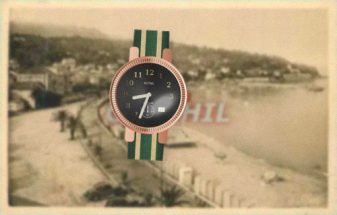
8:33
